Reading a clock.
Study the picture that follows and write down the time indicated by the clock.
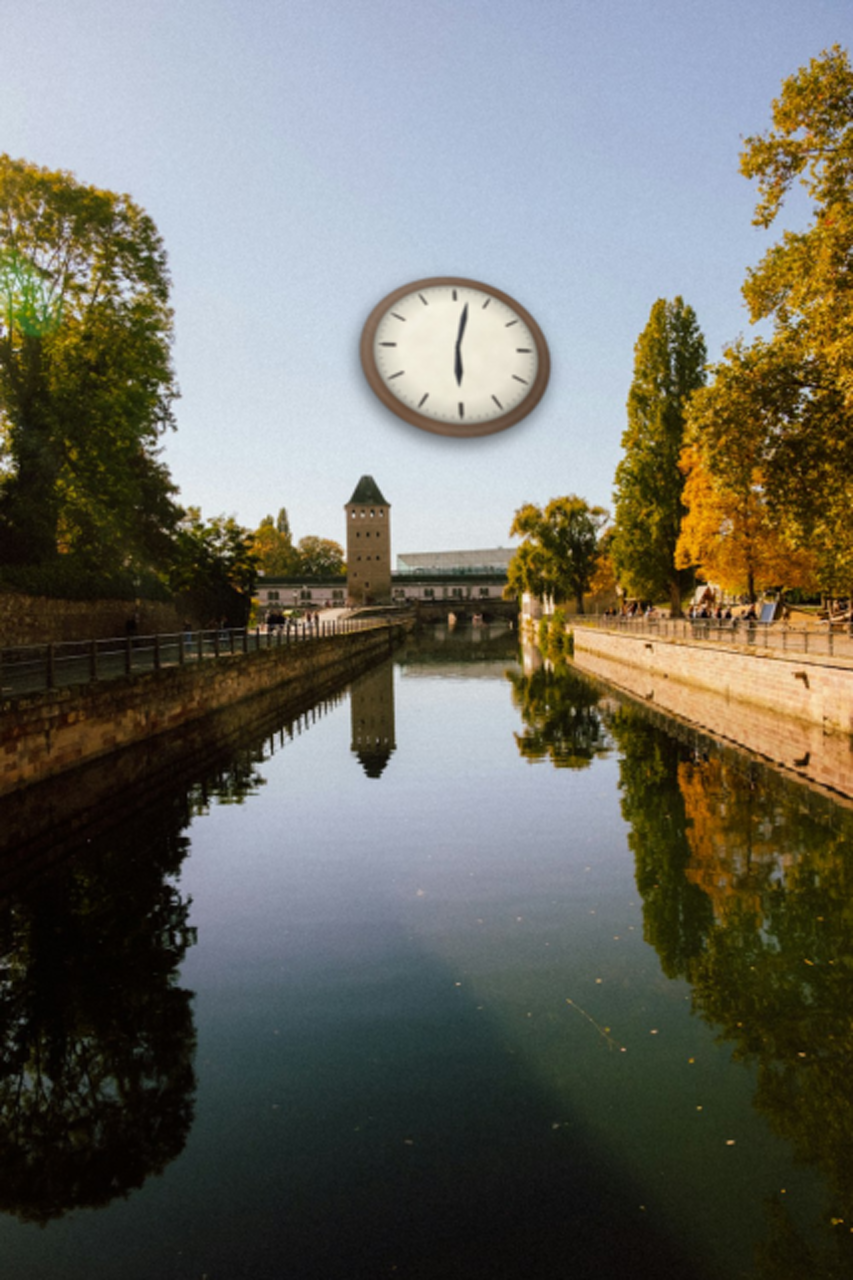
6:02
